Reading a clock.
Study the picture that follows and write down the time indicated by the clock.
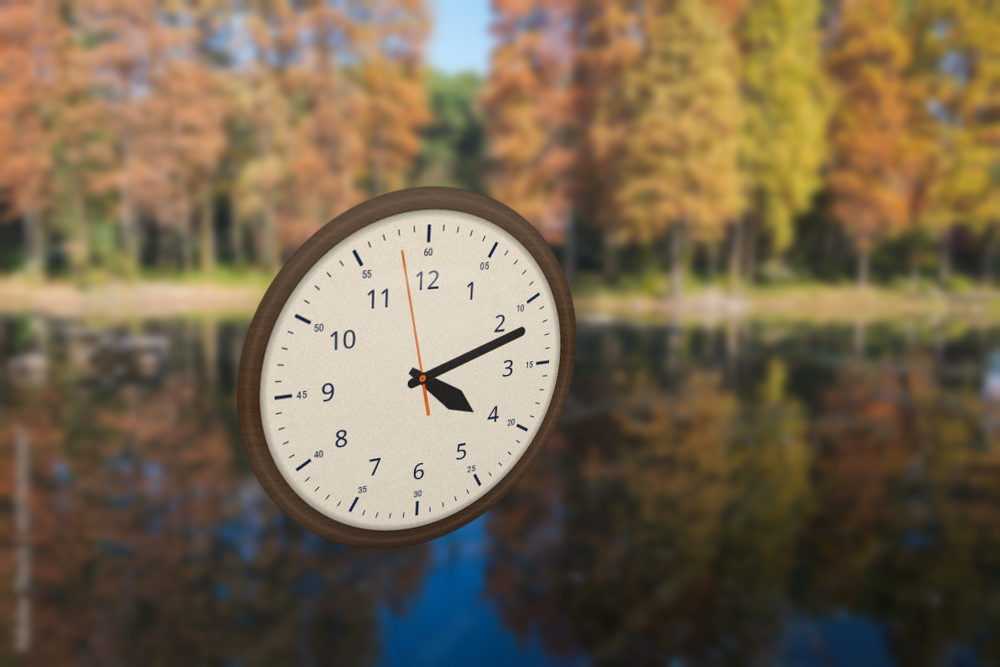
4:11:58
